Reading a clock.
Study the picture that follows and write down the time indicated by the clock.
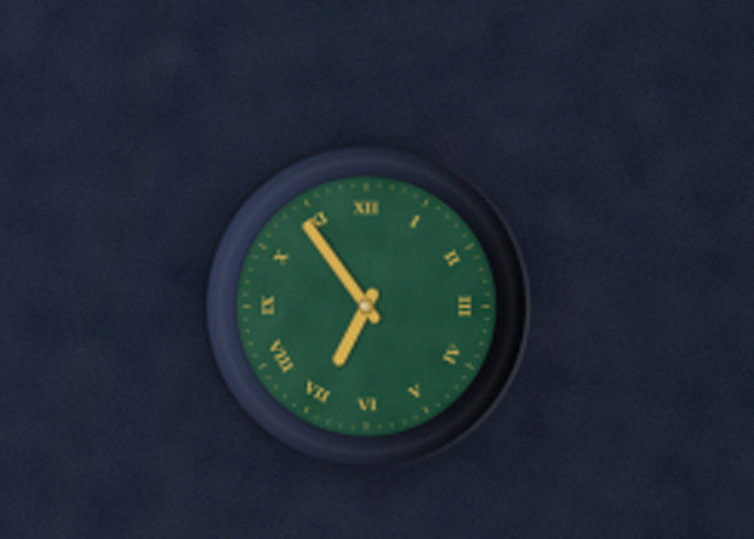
6:54
